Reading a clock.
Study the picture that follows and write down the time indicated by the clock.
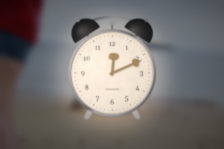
12:11
